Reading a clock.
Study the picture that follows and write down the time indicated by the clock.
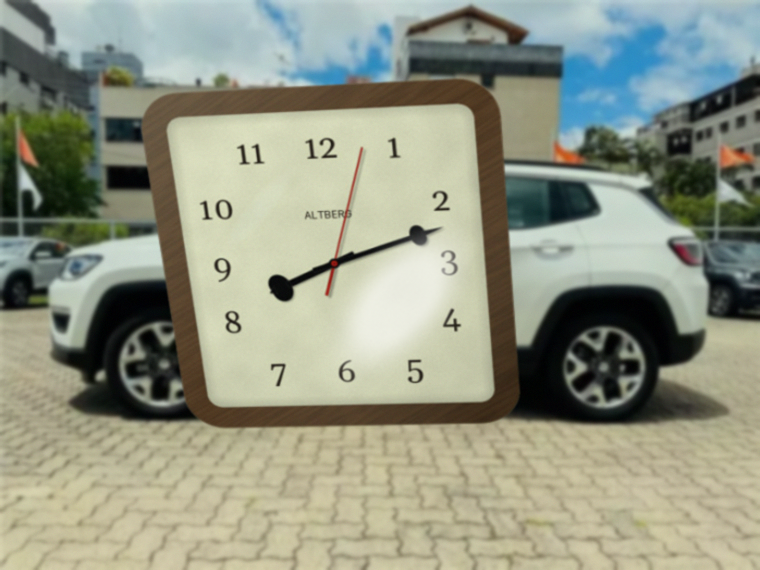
8:12:03
